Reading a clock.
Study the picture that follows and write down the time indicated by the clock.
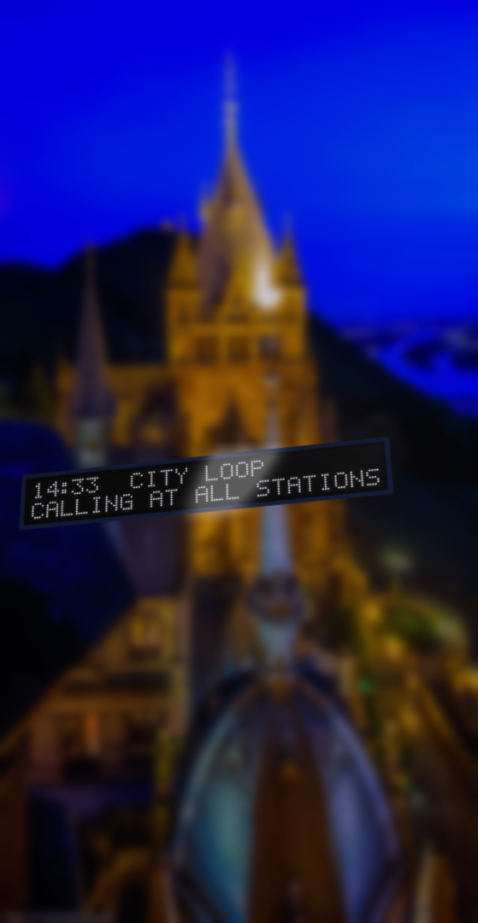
14:33
